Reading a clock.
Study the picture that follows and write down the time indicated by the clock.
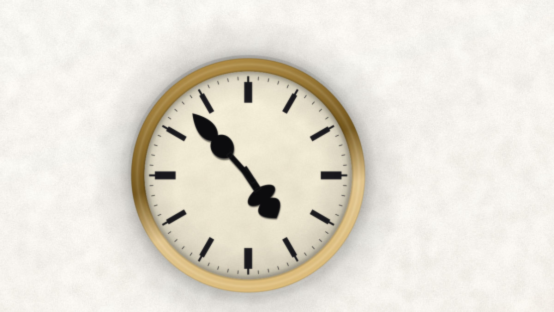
4:53
